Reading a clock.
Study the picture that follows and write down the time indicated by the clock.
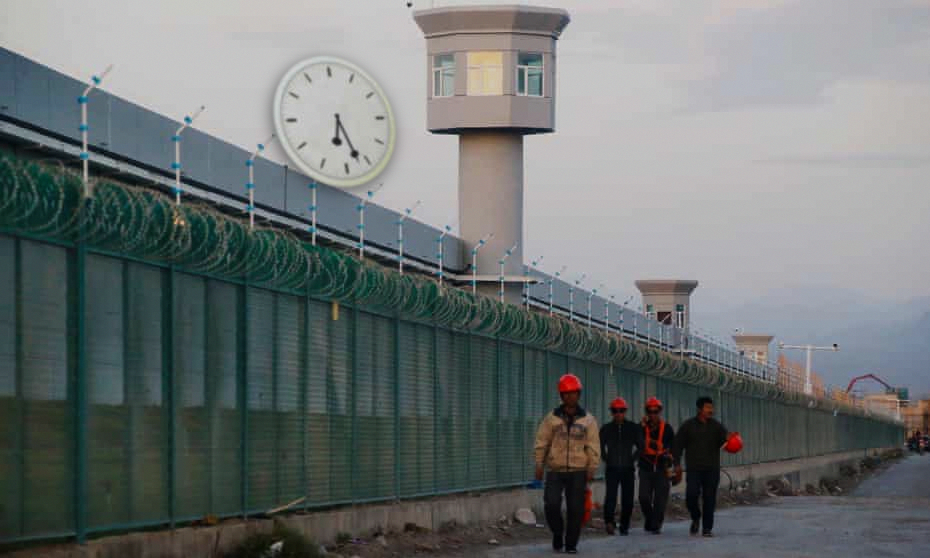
6:27
